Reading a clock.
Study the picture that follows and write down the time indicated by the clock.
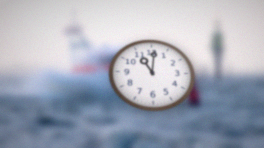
11:01
